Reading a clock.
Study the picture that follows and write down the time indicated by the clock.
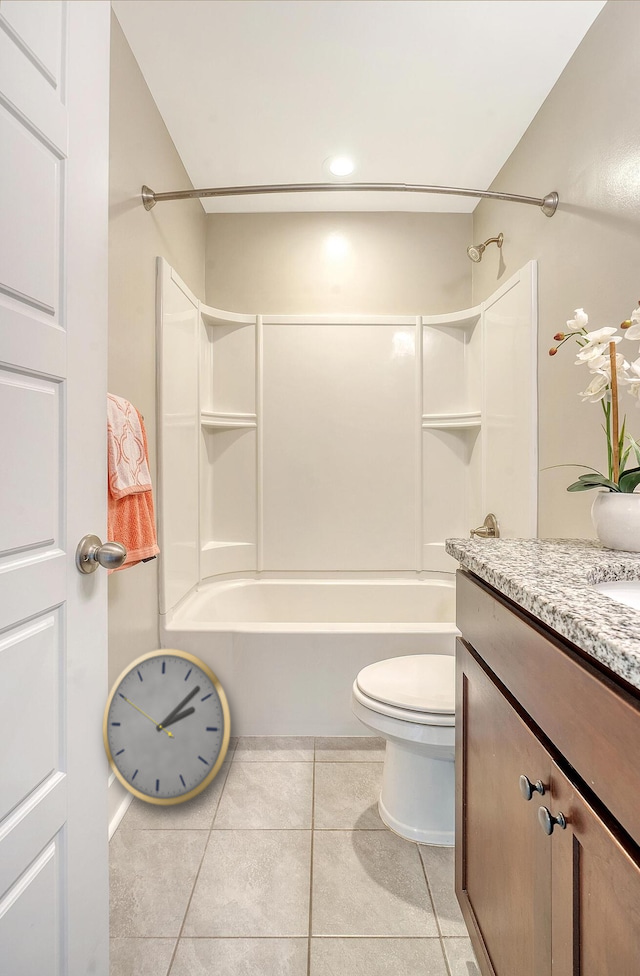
2:07:50
